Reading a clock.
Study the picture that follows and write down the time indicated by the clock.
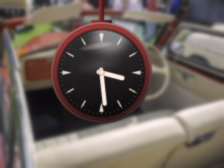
3:29
